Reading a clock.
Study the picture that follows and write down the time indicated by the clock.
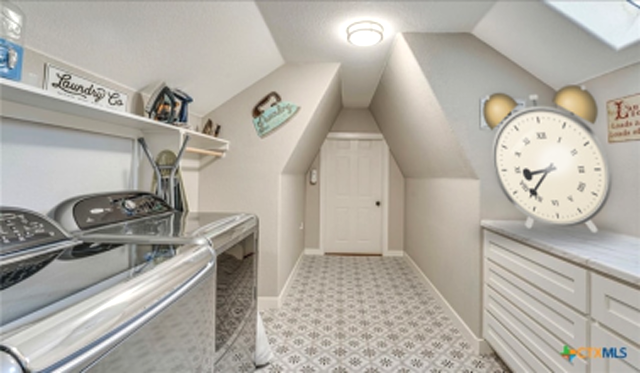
8:37
